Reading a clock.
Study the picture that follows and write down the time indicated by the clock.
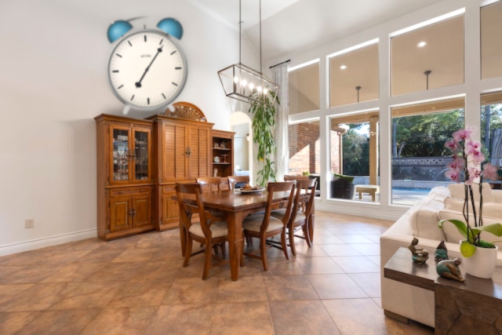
7:06
